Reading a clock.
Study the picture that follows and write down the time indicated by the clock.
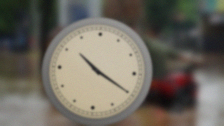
10:20
